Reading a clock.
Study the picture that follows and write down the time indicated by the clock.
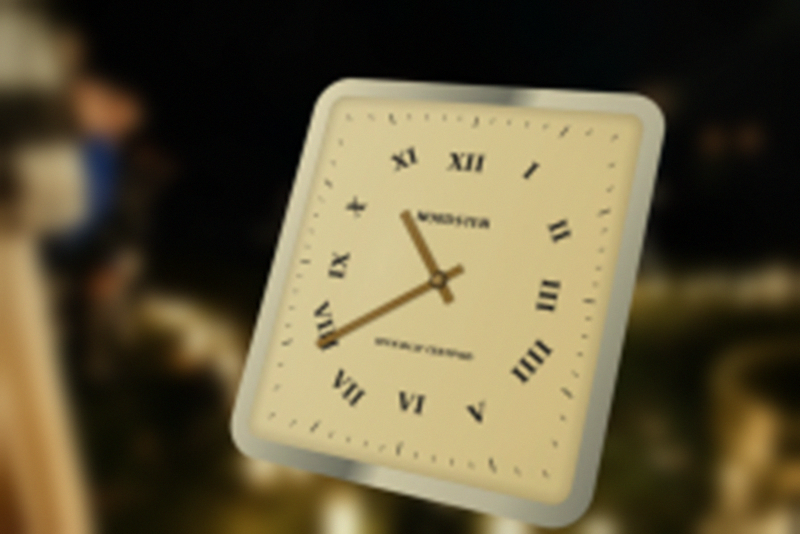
10:39
